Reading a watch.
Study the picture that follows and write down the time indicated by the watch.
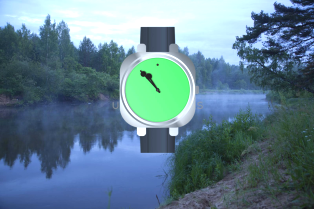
10:53
